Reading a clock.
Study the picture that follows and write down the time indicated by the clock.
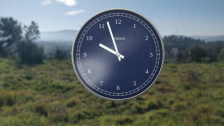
9:57
